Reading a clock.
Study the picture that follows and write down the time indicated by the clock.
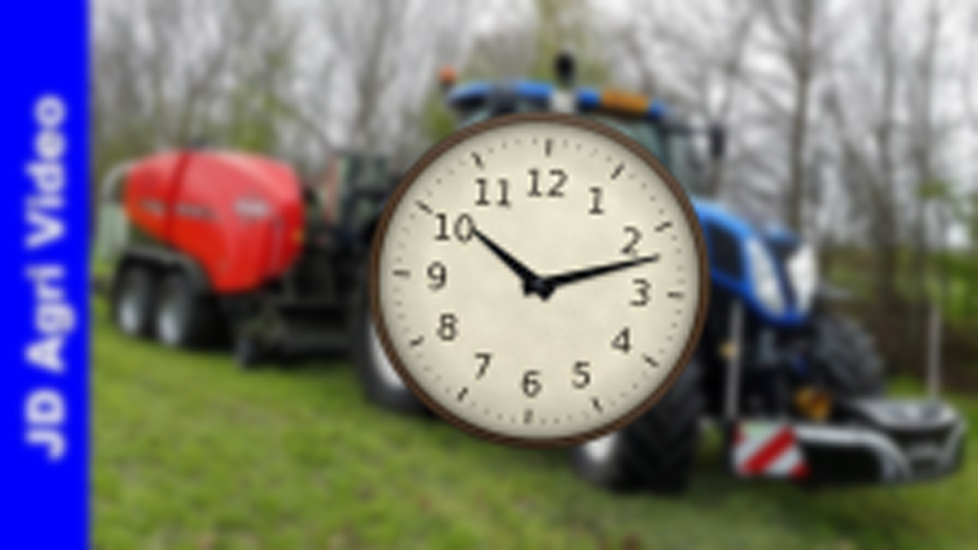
10:12
